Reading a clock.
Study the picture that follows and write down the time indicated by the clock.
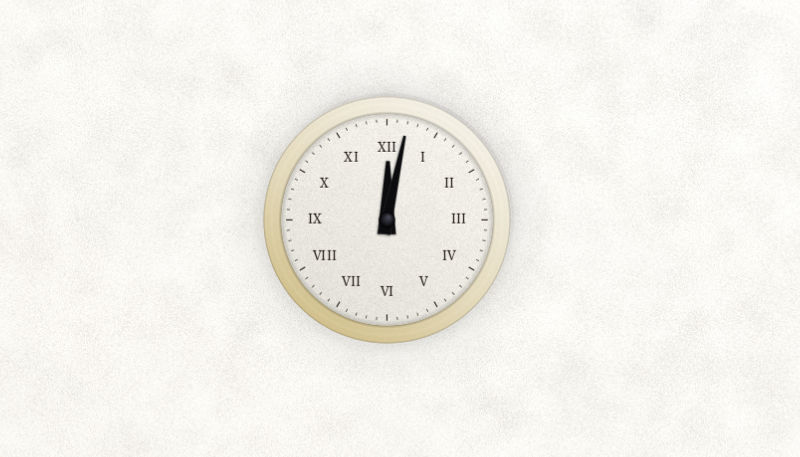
12:02
